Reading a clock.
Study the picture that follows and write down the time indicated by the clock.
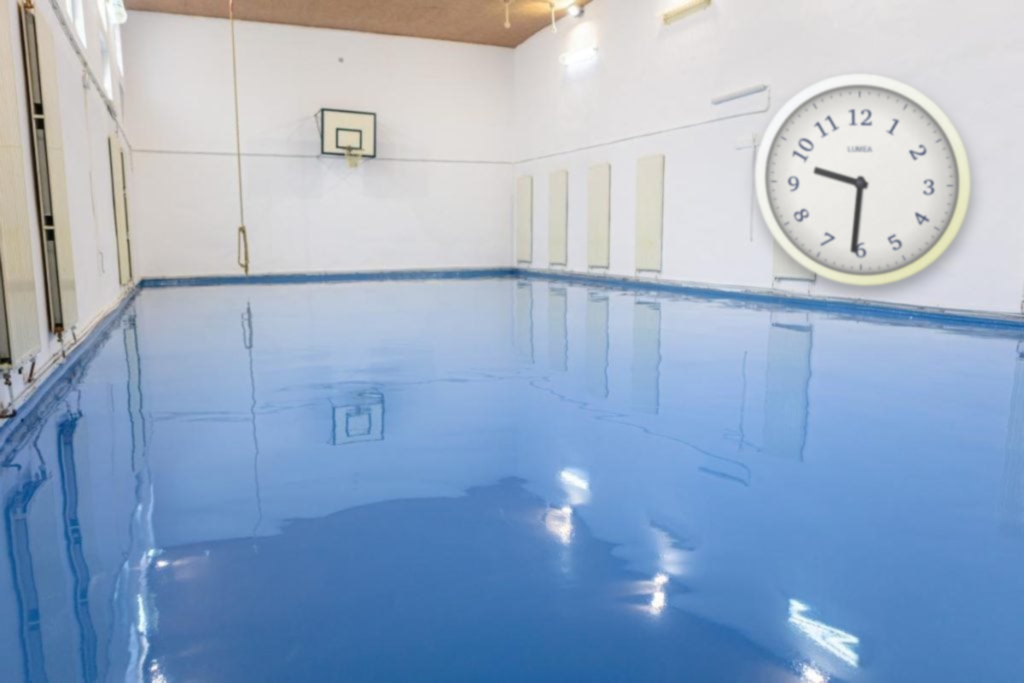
9:31
